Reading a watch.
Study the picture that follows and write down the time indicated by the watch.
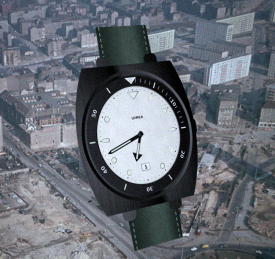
6:42
